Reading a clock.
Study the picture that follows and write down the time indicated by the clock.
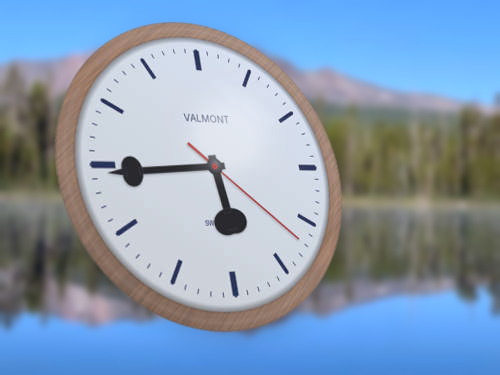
5:44:22
